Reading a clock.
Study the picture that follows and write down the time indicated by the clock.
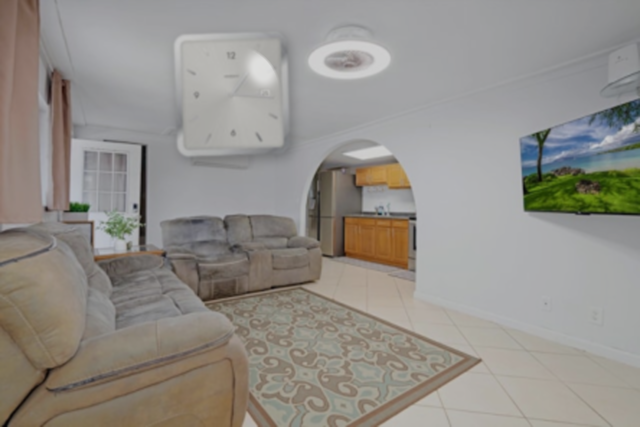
1:16
